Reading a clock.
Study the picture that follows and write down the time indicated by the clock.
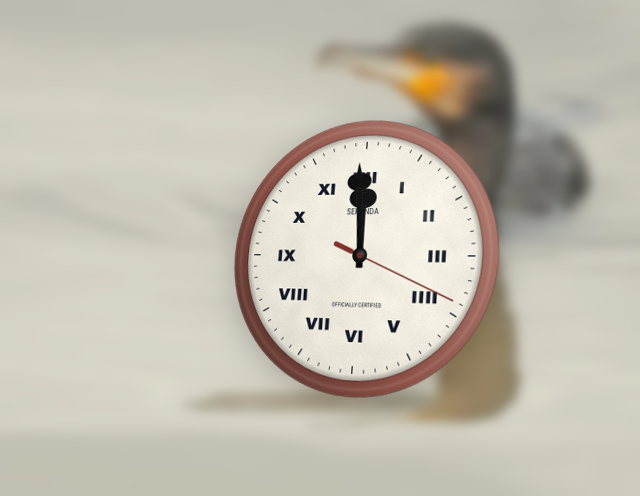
11:59:19
